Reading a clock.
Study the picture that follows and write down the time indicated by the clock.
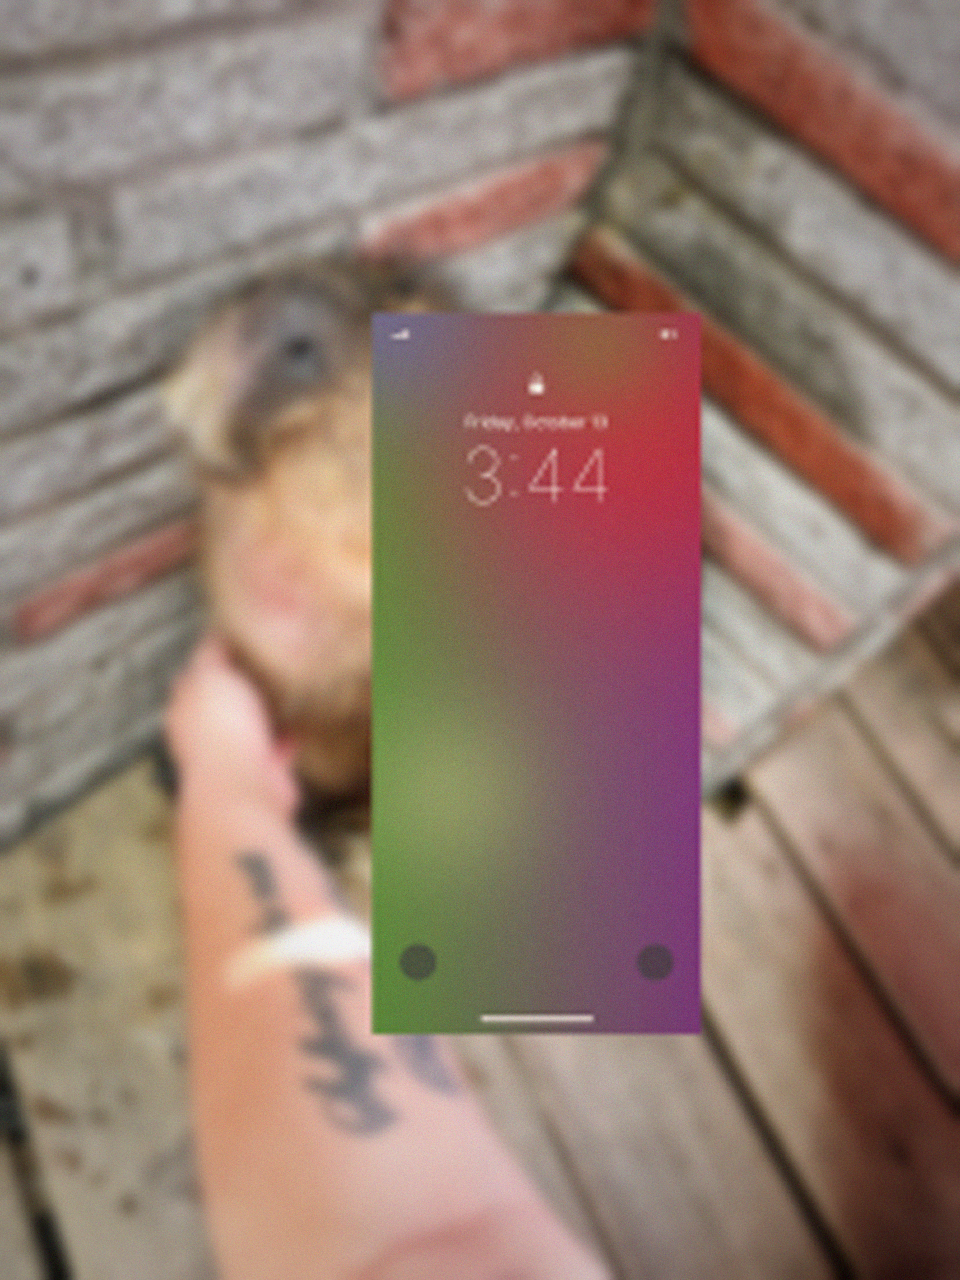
3:44
